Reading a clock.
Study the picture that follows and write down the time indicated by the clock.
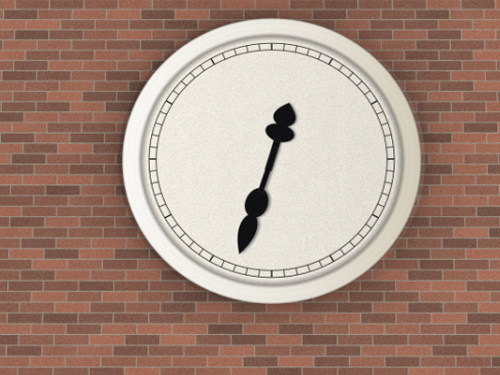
12:33
